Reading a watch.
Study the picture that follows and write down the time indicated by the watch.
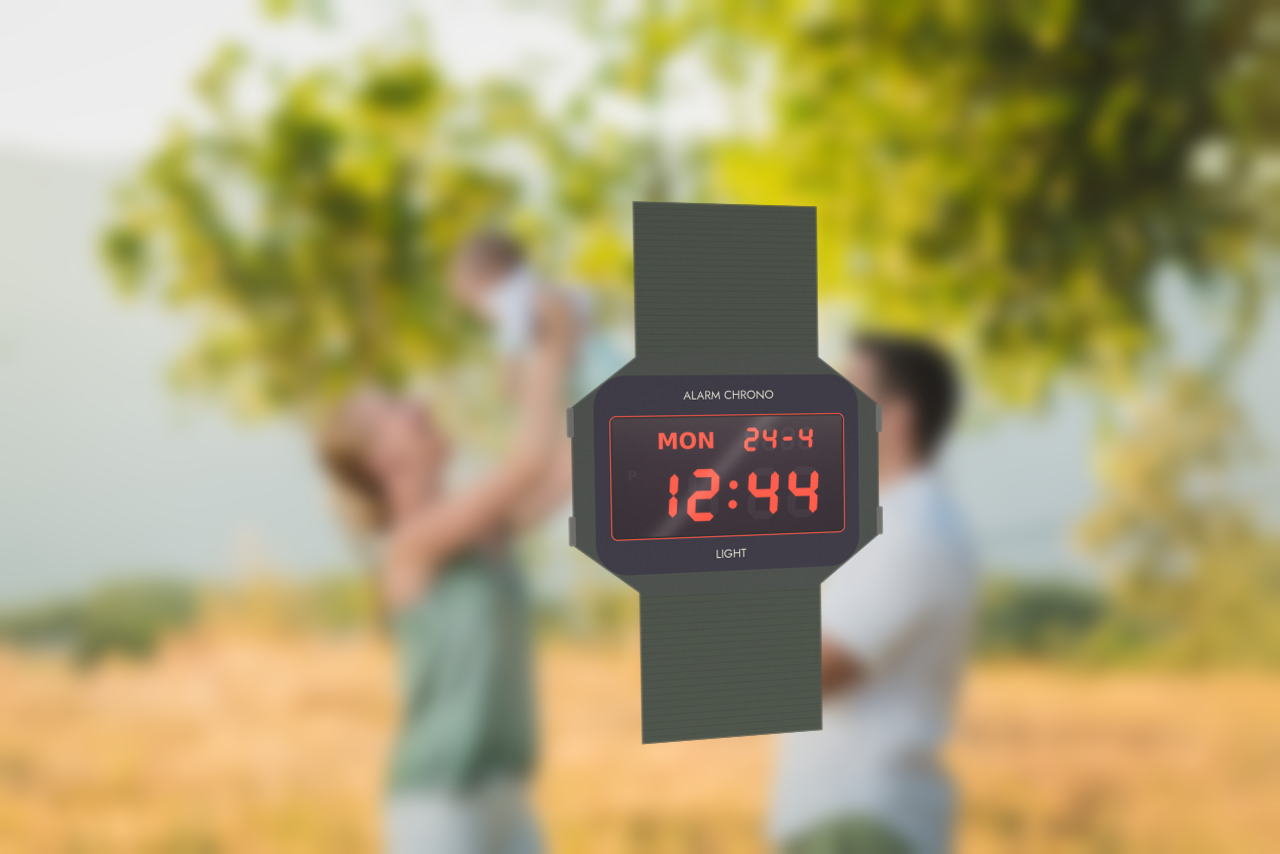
12:44
